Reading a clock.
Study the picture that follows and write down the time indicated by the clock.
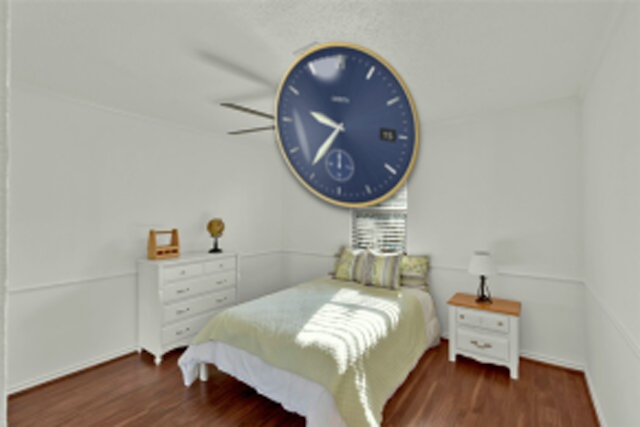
9:36
